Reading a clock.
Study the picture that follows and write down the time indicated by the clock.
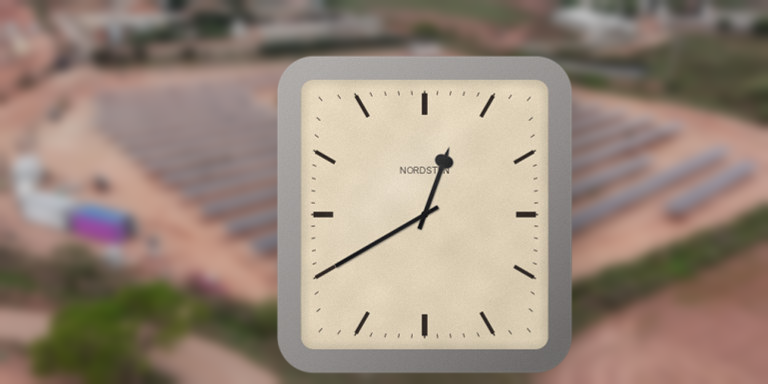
12:40
